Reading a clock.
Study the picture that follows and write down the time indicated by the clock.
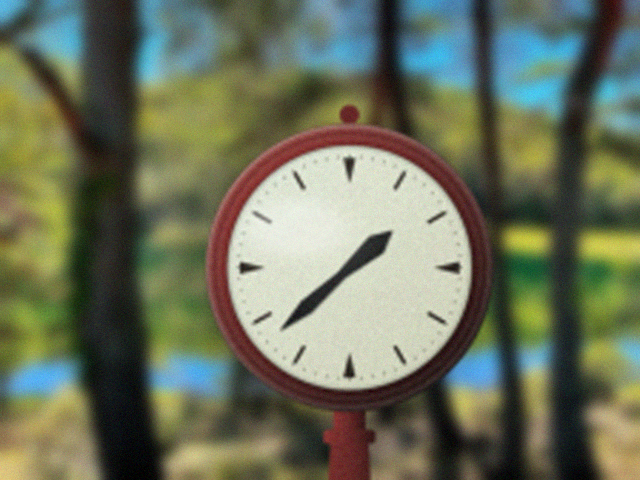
1:38
